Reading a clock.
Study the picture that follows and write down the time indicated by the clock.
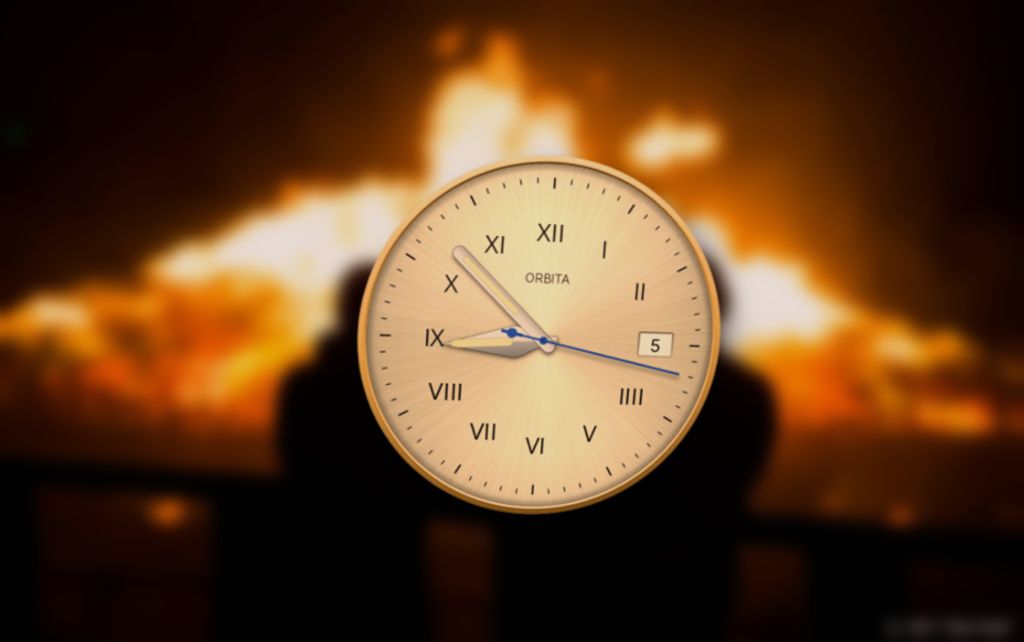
8:52:17
